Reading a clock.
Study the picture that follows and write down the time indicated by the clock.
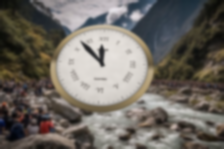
11:53
